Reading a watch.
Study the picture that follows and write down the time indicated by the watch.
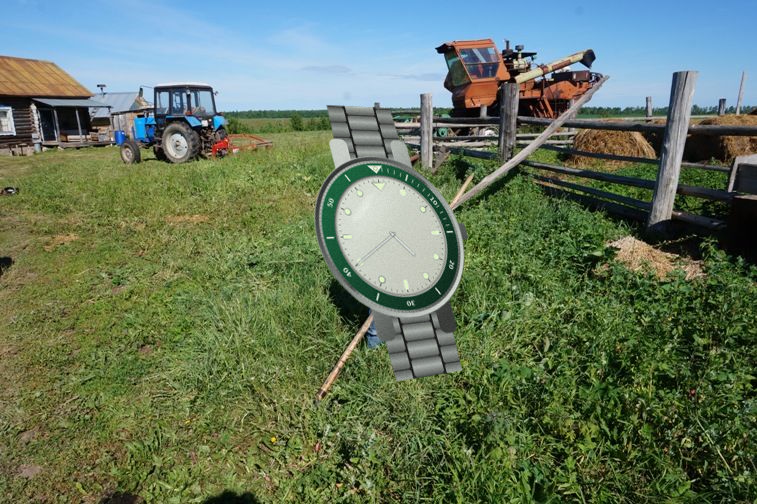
4:40
